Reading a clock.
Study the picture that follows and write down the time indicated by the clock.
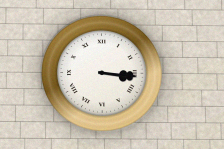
3:16
